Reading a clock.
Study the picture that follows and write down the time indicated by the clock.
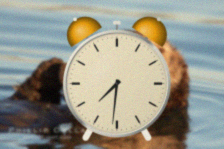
7:31
